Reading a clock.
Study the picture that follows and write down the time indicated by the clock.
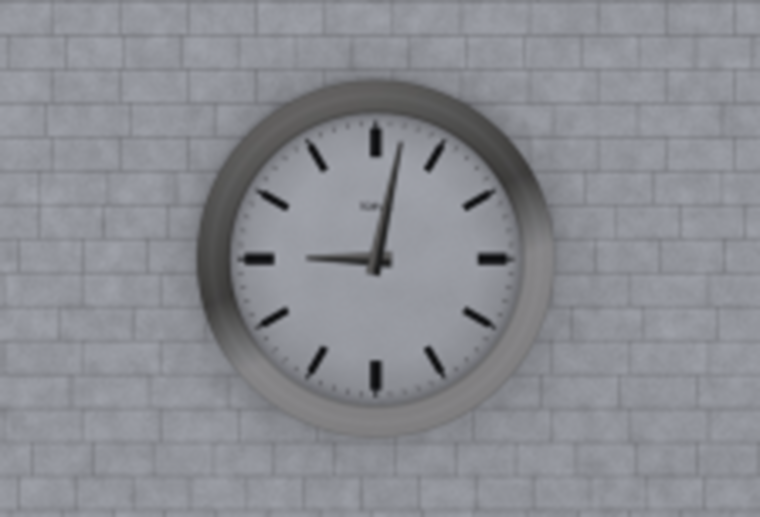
9:02
